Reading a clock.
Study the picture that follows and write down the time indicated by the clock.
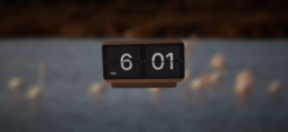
6:01
